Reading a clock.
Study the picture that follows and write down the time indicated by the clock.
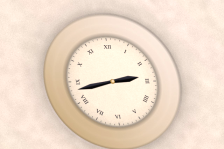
2:43
